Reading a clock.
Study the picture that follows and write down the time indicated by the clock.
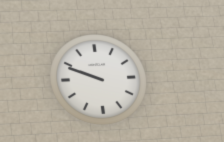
9:49
